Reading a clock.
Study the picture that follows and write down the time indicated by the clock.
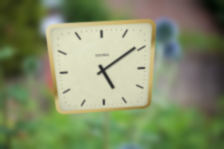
5:09
